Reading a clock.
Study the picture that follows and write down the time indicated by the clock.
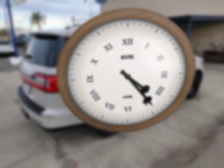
4:24
